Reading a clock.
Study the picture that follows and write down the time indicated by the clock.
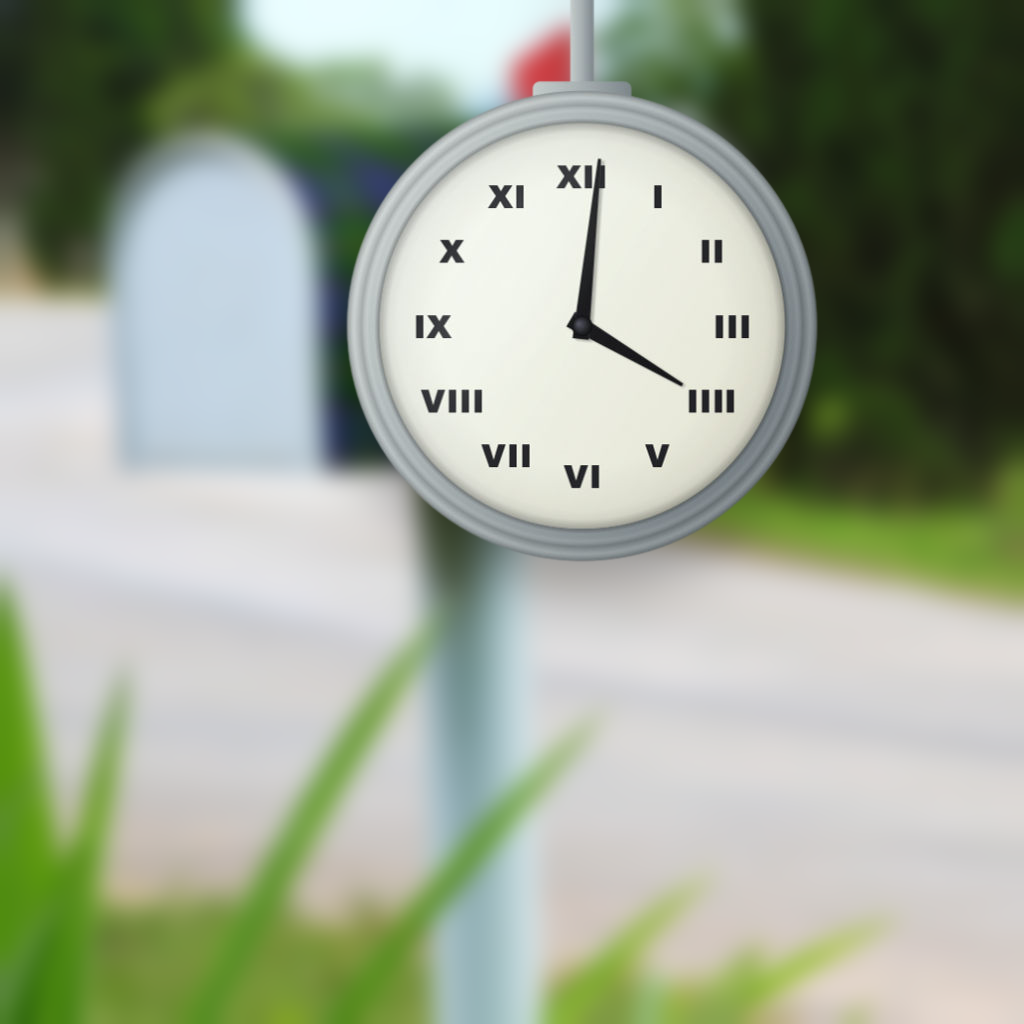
4:01
